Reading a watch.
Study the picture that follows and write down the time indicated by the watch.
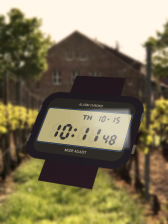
10:11:48
